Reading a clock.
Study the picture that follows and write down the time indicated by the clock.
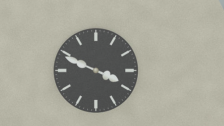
3:49
